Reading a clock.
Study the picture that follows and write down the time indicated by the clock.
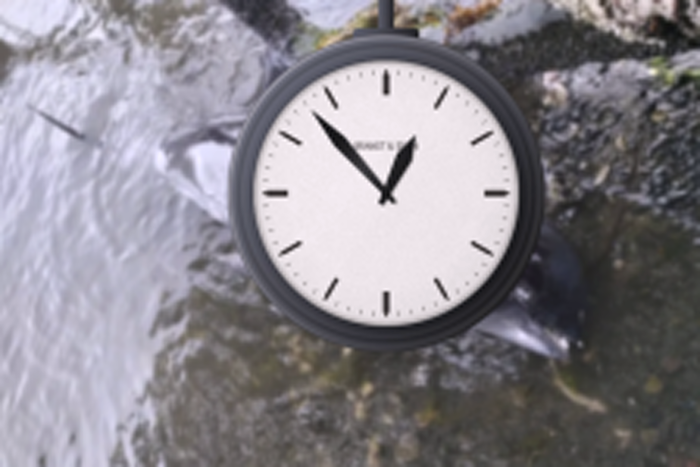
12:53
